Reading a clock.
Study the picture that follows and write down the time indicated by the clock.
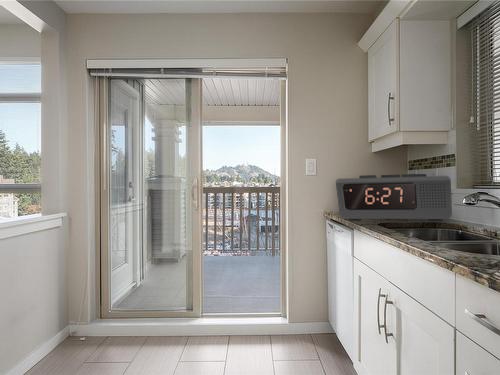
6:27
